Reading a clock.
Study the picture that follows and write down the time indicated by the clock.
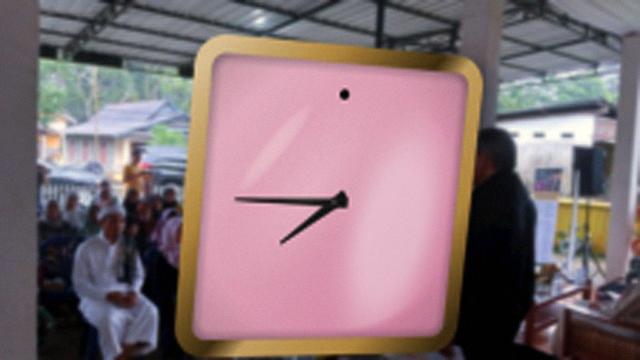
7:45
